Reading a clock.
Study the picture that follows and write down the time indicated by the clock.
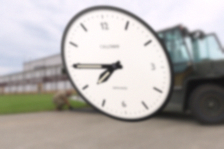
7:45
